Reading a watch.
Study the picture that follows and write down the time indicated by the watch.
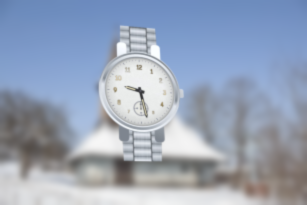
9:28
